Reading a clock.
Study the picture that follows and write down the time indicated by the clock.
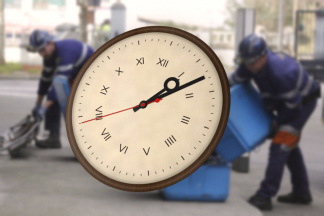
1:07:39
